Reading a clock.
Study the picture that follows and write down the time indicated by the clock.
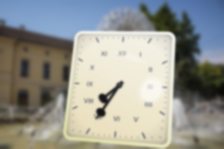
7:35
